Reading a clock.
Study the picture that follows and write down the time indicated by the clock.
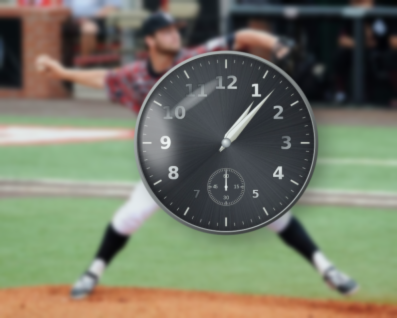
1:07
